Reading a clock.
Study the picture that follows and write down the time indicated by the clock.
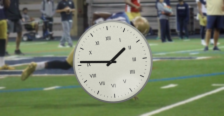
1:46
